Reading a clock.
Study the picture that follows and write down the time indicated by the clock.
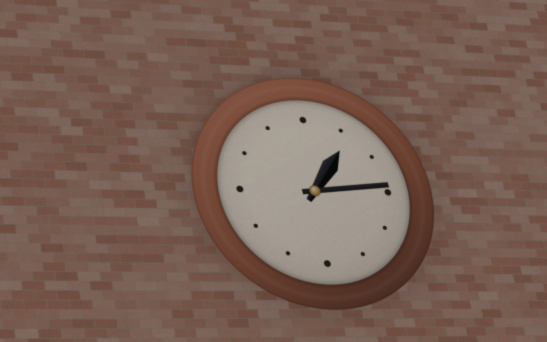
1:14
